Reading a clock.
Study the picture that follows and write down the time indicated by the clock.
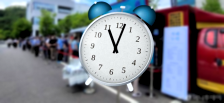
11:02
